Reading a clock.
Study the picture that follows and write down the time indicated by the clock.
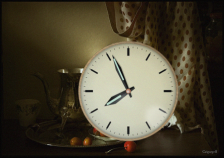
7:56
